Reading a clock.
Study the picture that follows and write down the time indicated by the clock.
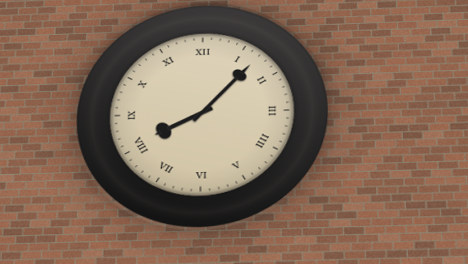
8:07
